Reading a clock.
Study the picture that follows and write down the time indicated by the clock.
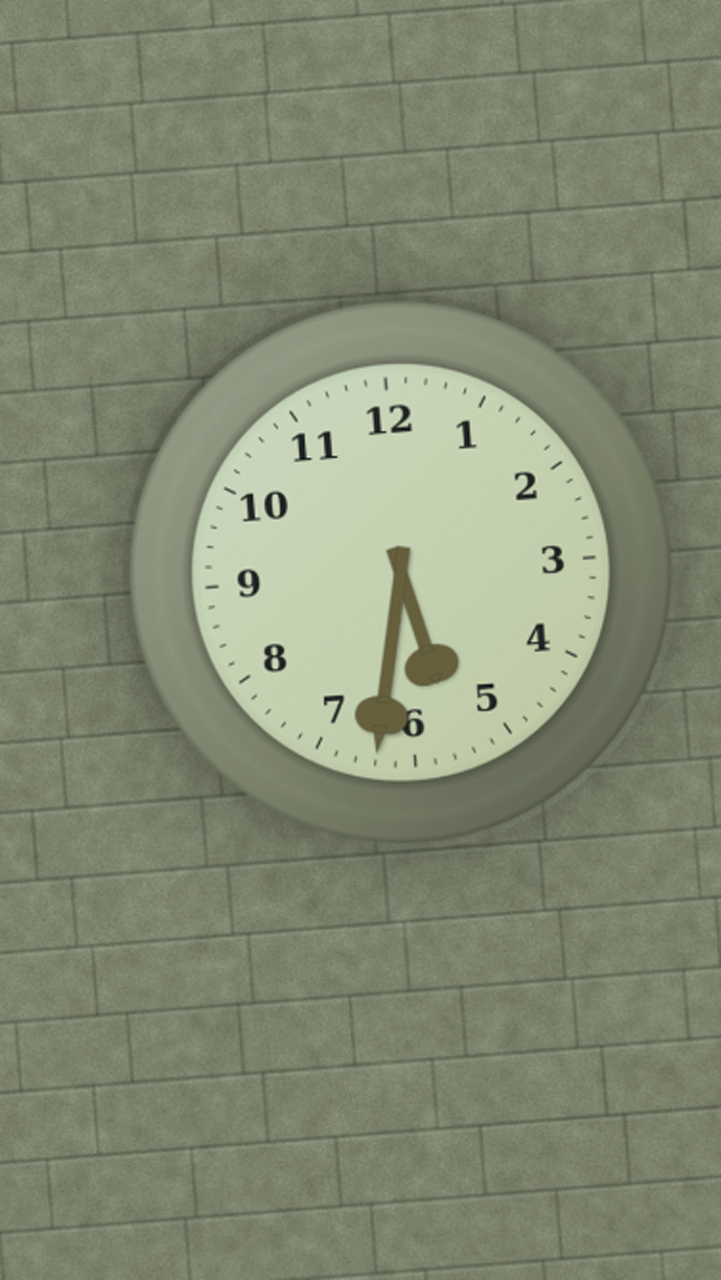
5:32
